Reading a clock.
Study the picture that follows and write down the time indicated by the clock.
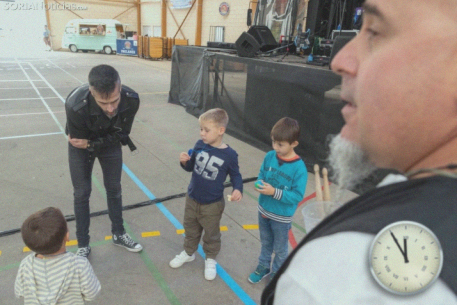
11:55
